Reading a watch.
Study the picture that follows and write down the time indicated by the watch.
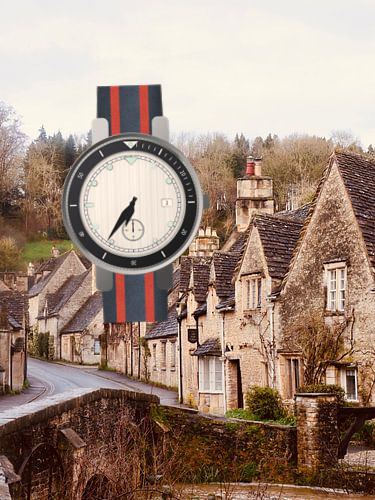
6:36
